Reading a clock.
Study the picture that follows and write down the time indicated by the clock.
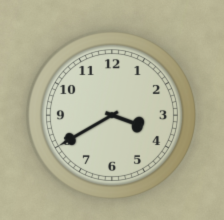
3:40
